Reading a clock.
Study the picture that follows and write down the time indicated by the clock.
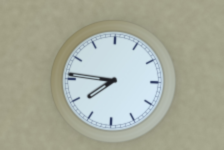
7:46
